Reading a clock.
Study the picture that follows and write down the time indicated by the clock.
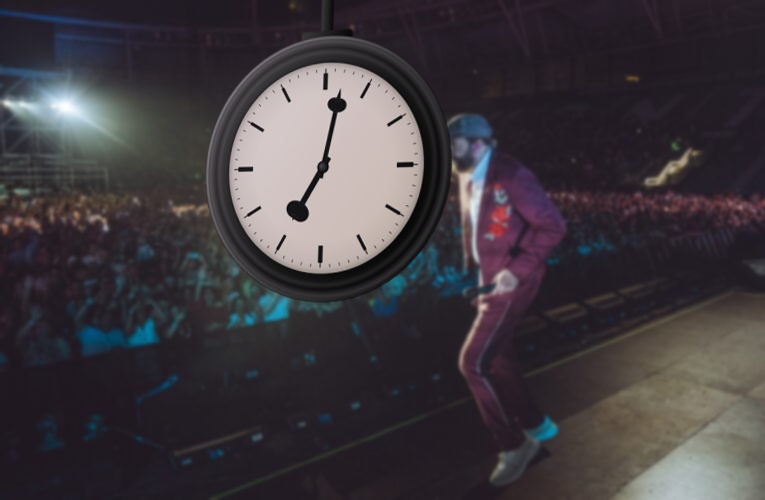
7:02
